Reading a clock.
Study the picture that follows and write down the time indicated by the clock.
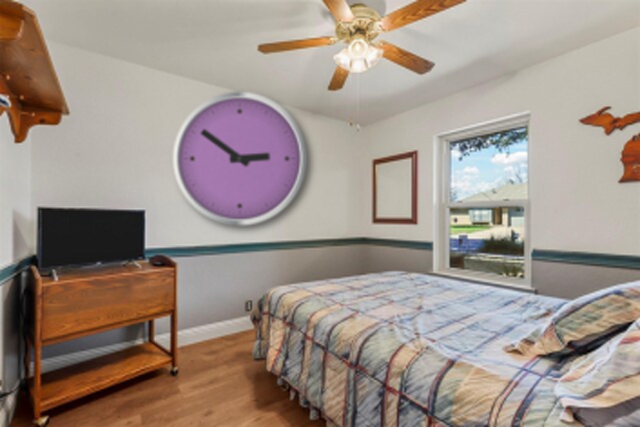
2:51
